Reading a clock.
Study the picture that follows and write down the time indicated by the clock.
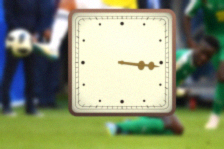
3:16
